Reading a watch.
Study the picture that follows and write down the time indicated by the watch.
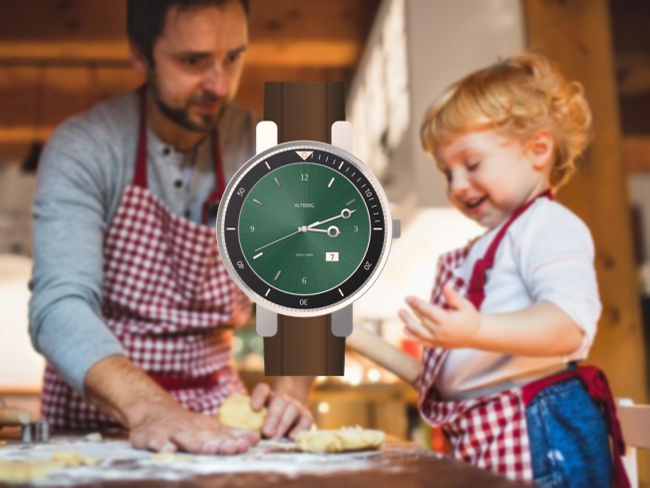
3:11:41
